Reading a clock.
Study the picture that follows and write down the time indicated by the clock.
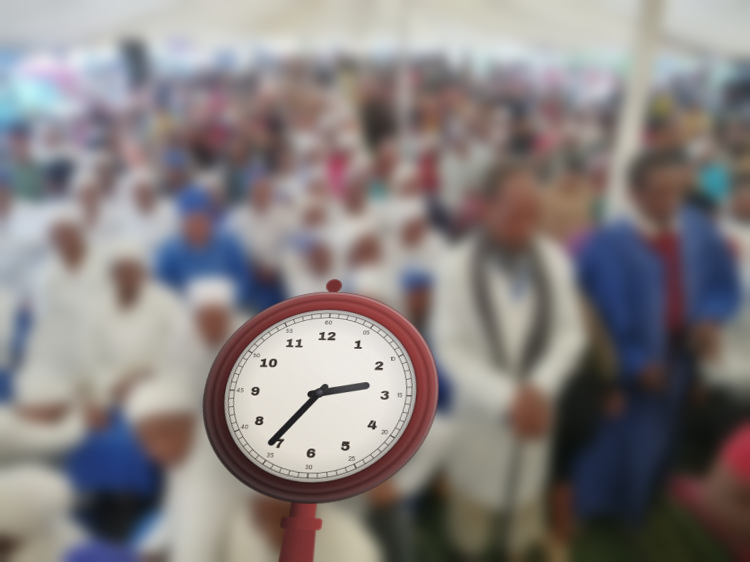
2:36
